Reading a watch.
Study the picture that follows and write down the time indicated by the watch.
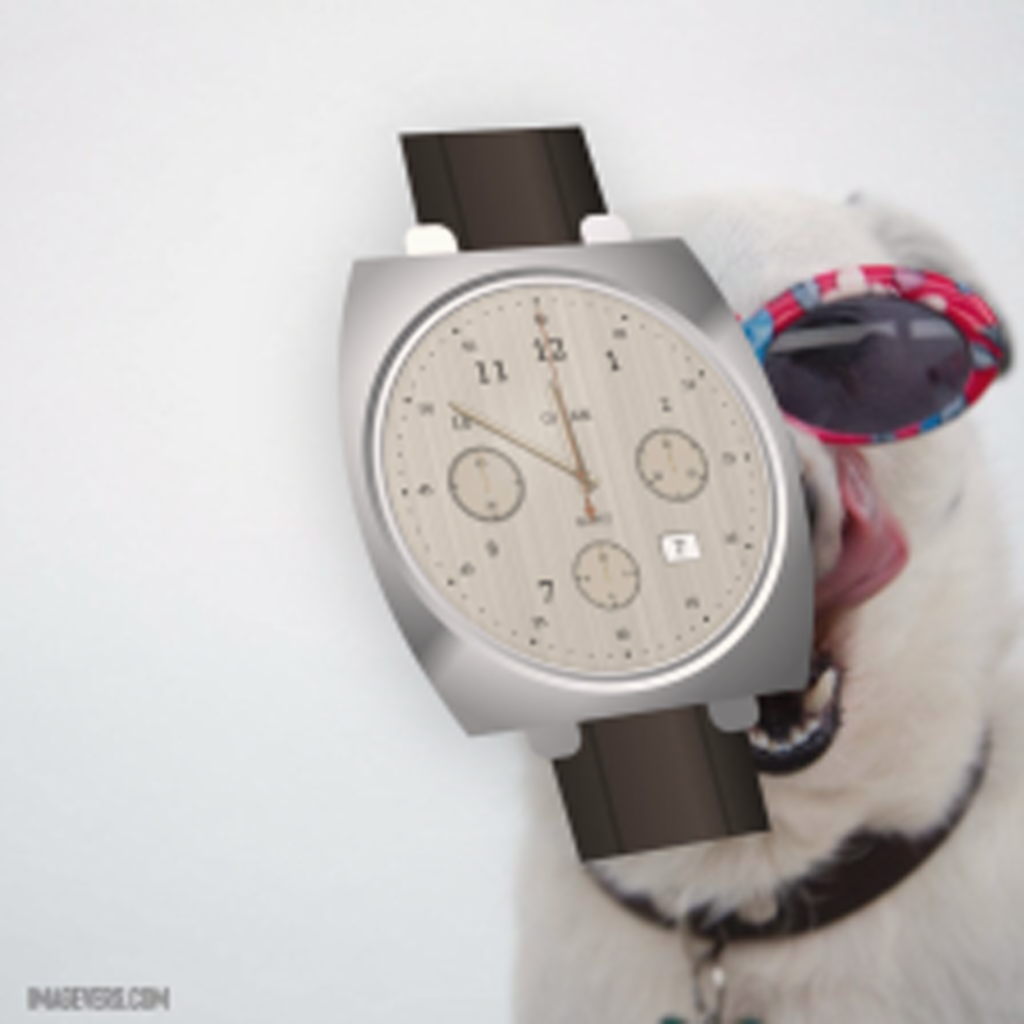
11:51
